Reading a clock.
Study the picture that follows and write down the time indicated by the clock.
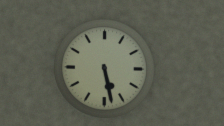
5:28
